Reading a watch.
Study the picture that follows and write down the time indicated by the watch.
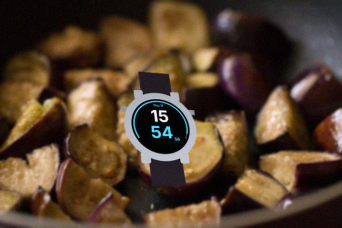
15:54
